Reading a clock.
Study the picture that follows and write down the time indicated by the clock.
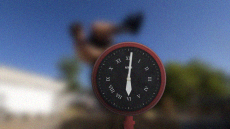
6:01
